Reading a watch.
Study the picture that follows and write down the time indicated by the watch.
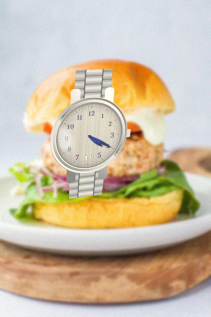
4:20
